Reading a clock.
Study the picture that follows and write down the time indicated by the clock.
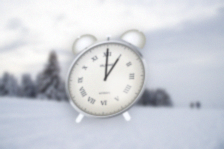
1:00
